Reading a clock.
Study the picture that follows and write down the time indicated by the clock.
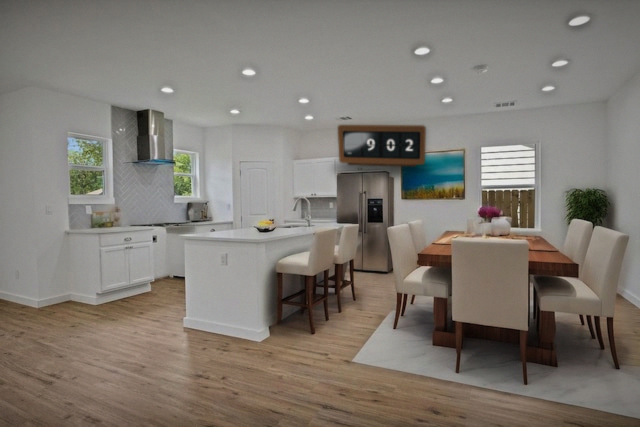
9:02
